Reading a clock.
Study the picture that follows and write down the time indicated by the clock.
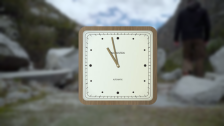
10:58
